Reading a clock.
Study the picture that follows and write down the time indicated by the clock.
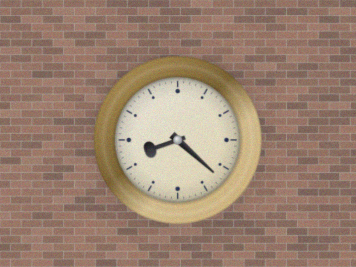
8:22
